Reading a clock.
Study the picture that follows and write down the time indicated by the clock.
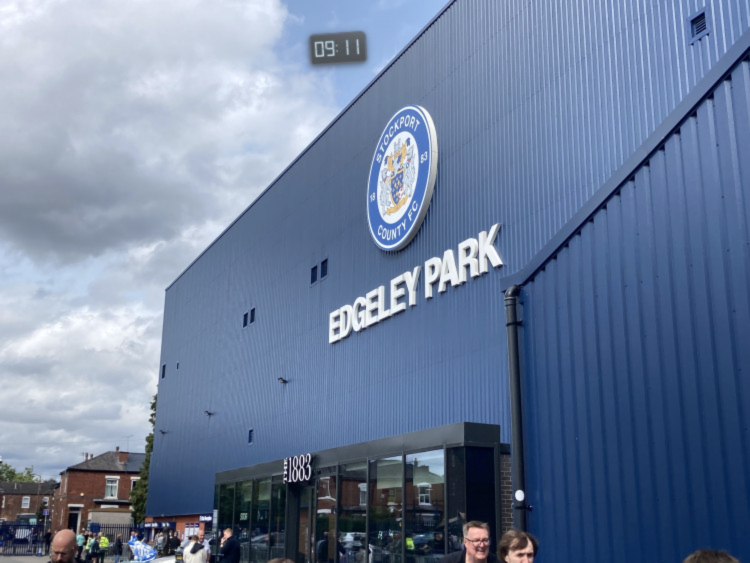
9:11
